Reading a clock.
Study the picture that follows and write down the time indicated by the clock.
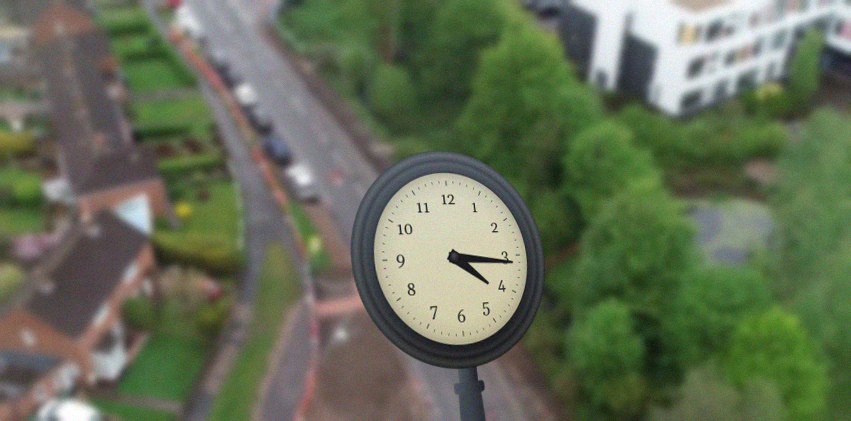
4:16
